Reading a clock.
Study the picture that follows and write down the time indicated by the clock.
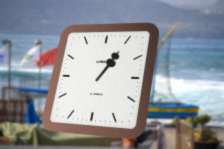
1:05
